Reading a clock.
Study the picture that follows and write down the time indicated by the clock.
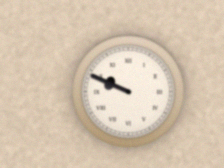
9:49
